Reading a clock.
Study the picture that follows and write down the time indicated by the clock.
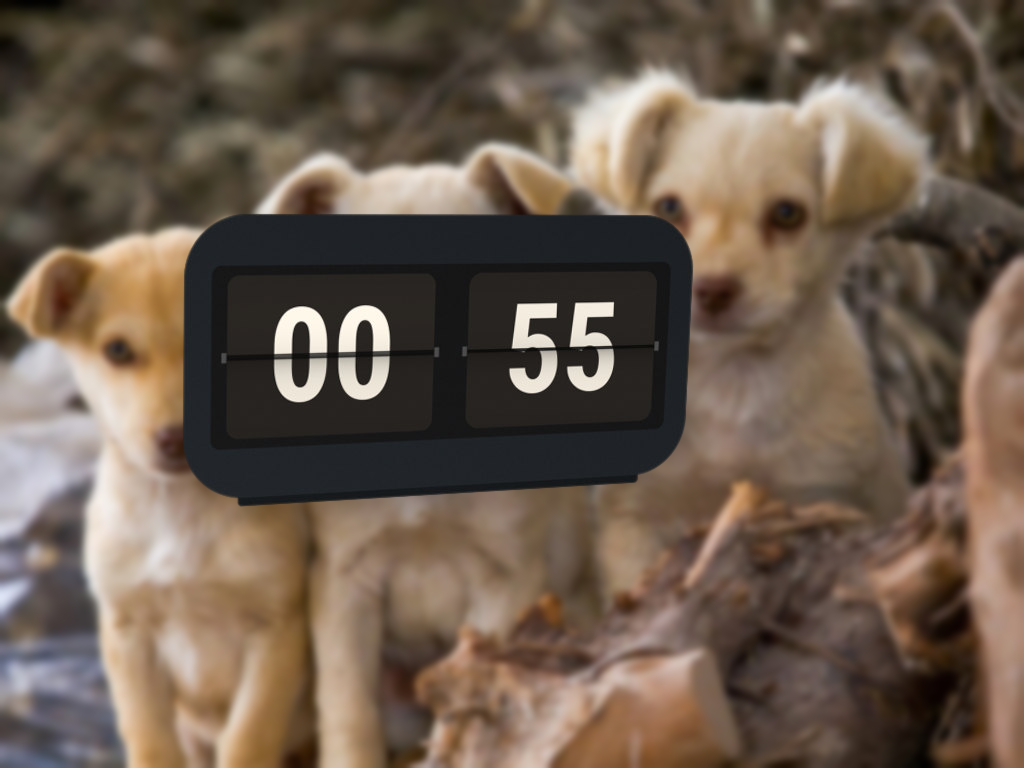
0:55
